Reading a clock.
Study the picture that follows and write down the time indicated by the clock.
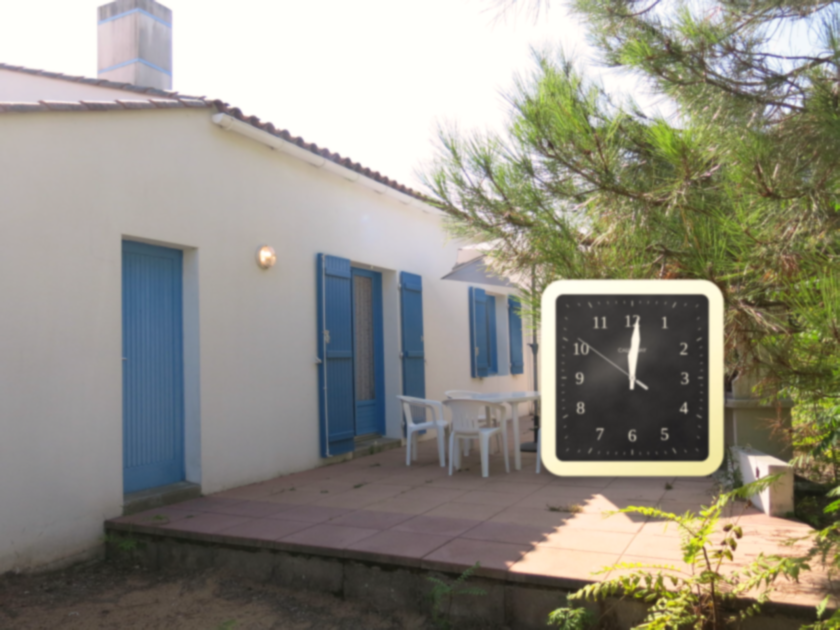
12:00:51
